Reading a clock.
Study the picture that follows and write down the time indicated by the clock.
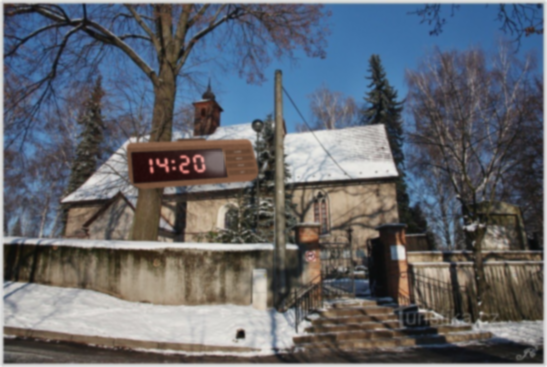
14:20
